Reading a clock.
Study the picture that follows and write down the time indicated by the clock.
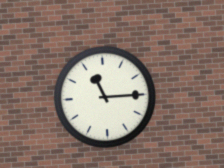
11:15
